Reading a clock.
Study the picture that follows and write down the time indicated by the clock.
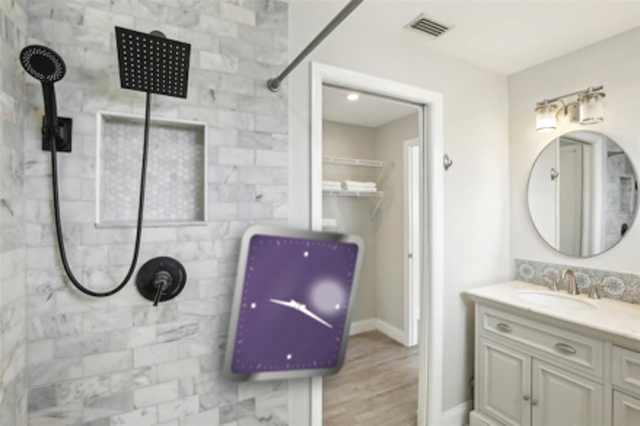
9:19
